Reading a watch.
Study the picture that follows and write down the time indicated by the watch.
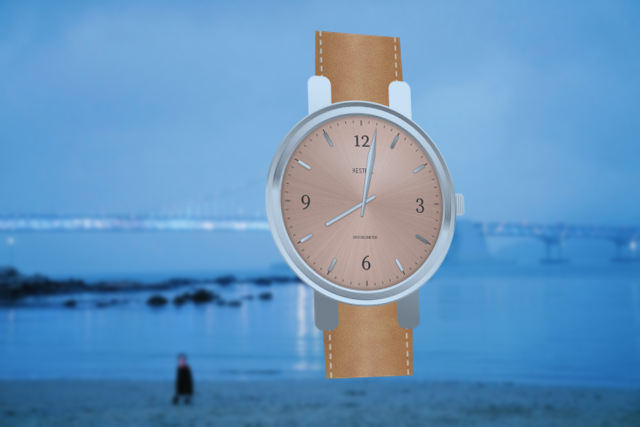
8:02
